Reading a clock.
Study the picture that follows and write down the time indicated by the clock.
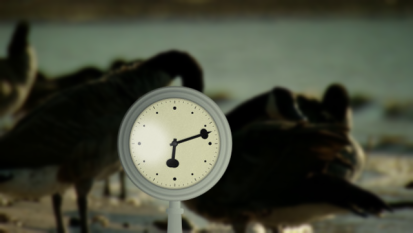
6:12
